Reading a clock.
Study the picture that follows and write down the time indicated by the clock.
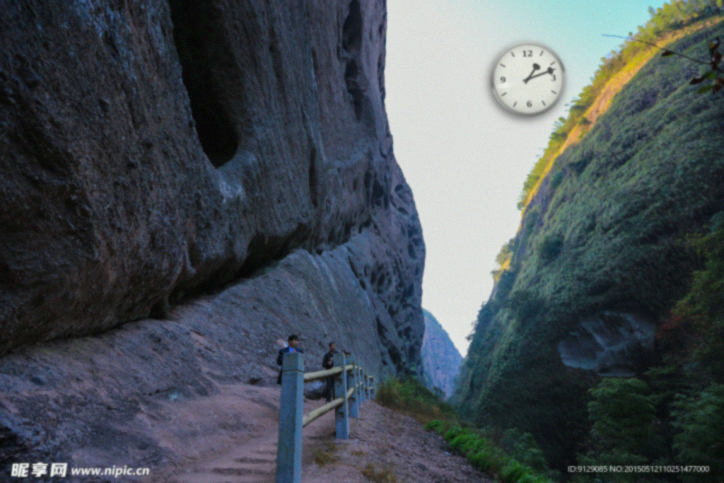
1:12
